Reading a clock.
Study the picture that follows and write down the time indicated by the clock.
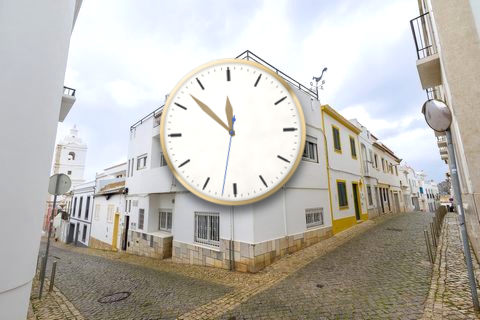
11:52:32
